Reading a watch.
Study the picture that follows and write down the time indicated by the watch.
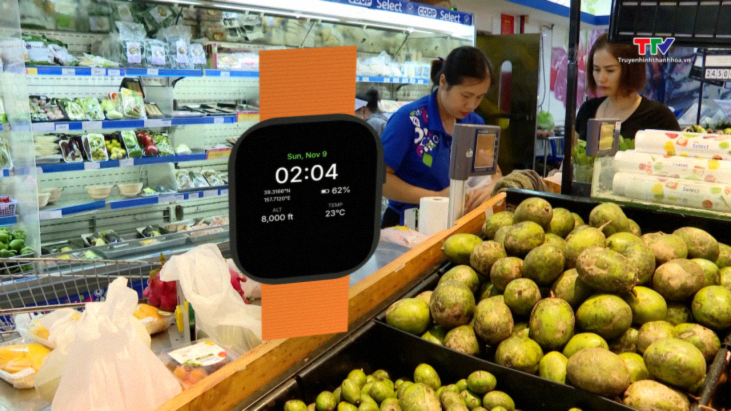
2:04
